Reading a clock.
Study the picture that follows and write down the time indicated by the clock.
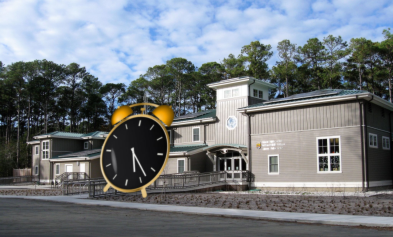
5:23
